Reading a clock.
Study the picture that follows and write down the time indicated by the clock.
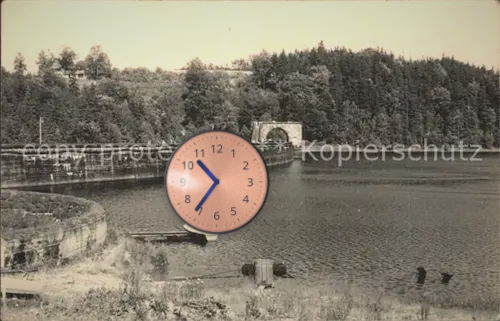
10:36
